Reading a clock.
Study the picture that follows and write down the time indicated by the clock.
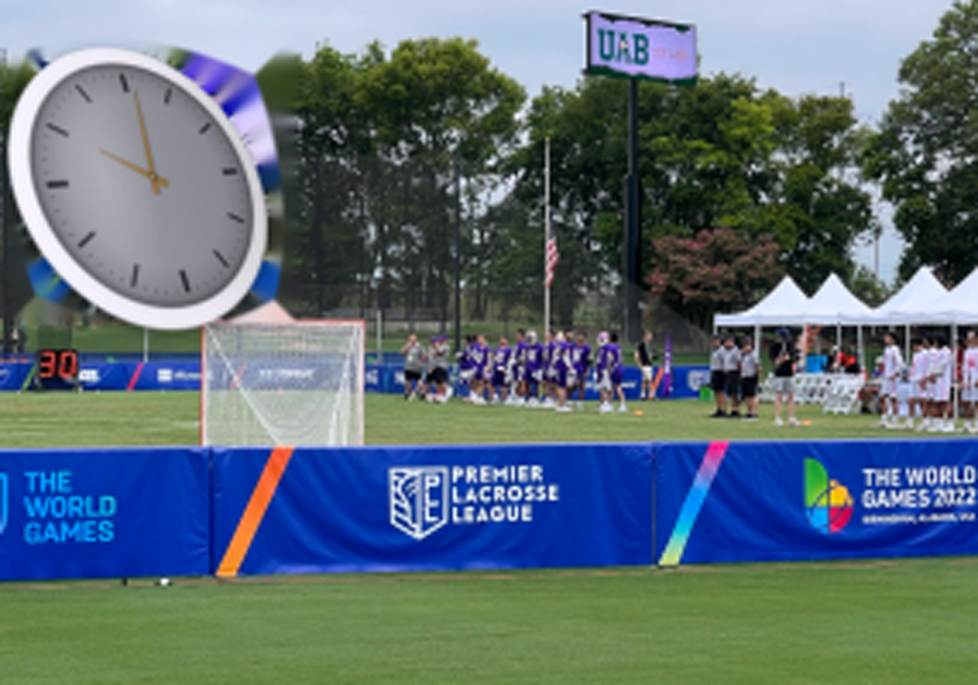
10:01
